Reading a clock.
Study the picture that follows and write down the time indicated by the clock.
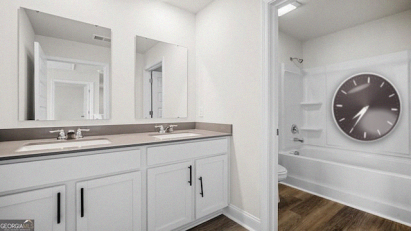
7:35
